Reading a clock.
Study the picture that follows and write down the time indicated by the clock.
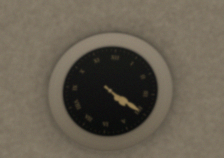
4:20
